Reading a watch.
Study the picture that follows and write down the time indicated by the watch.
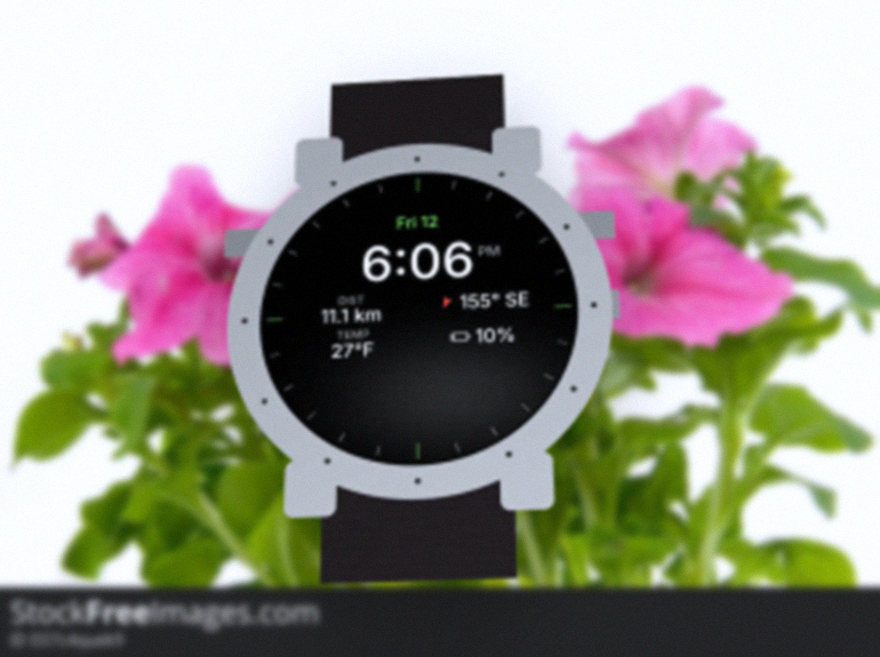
6:06
